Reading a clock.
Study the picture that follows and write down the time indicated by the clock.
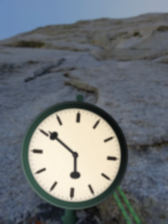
5:51
